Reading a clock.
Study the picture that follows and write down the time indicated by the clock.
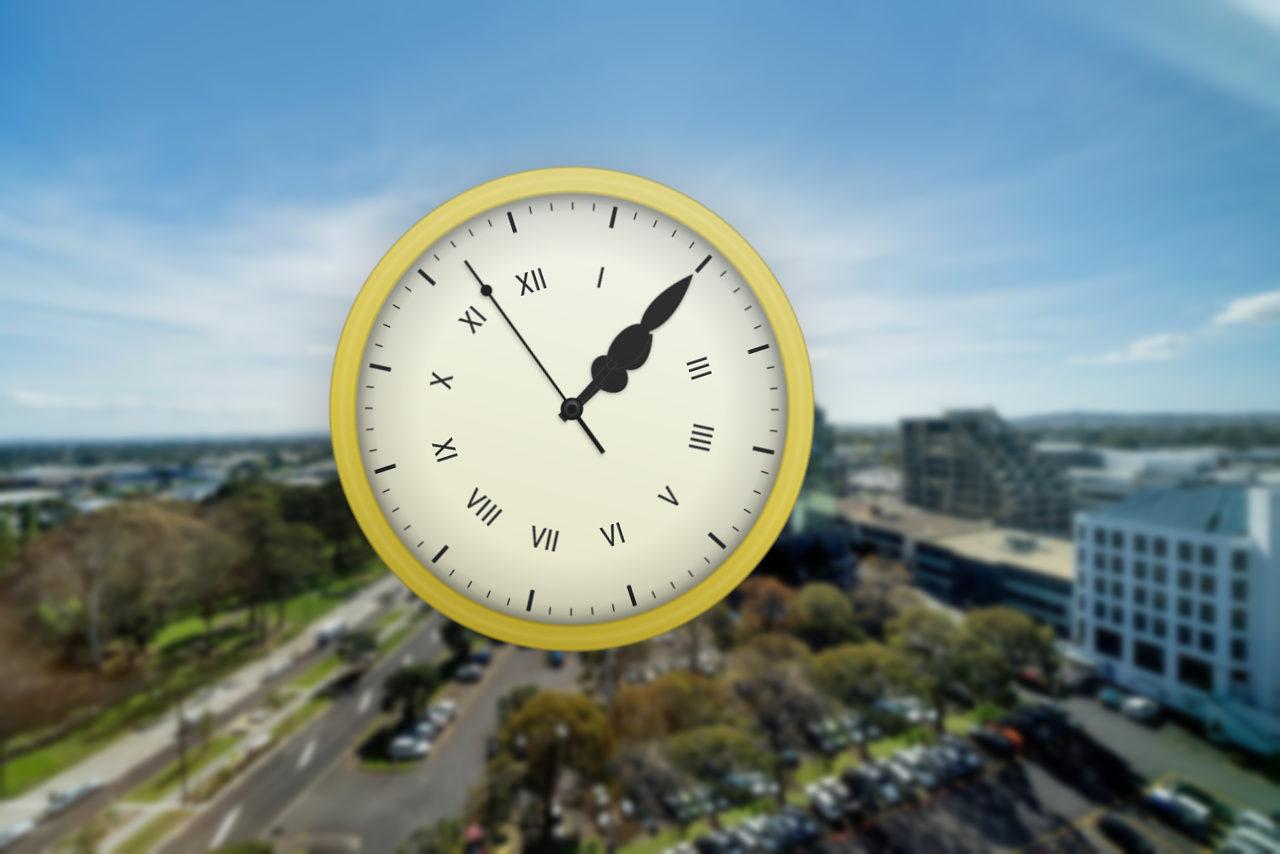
2:09:57
